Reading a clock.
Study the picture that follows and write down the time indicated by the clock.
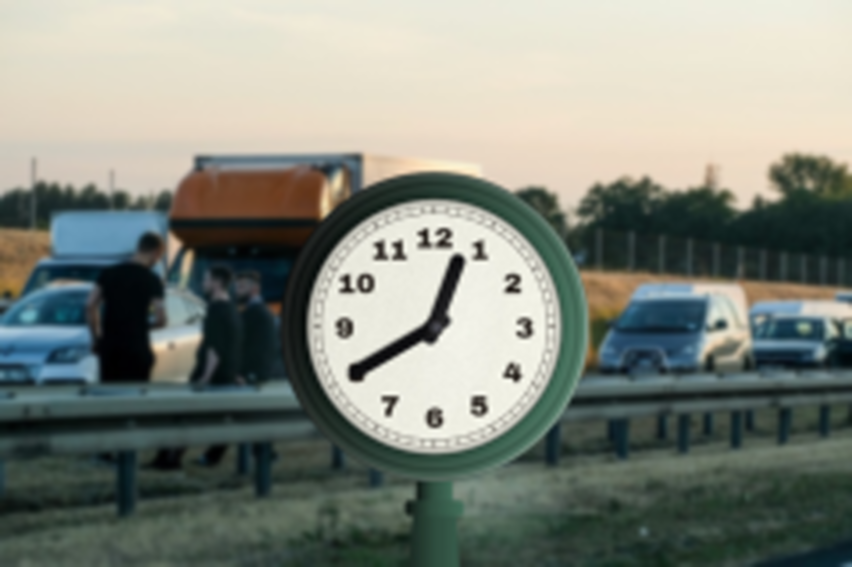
12:40
